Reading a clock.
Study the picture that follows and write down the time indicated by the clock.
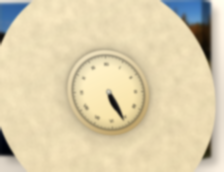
5:26
